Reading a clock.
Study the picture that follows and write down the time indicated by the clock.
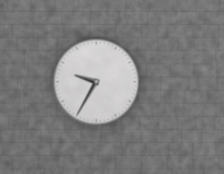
9:35
